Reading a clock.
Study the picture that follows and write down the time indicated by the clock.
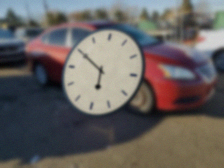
5:50
